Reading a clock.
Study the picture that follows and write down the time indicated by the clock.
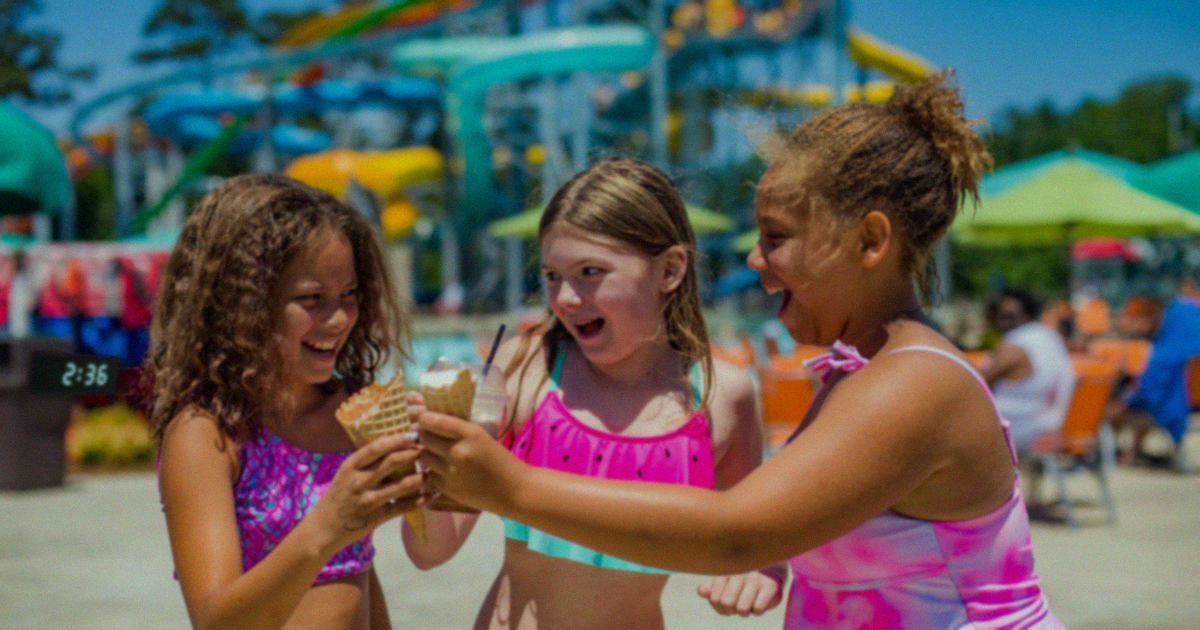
2:36
